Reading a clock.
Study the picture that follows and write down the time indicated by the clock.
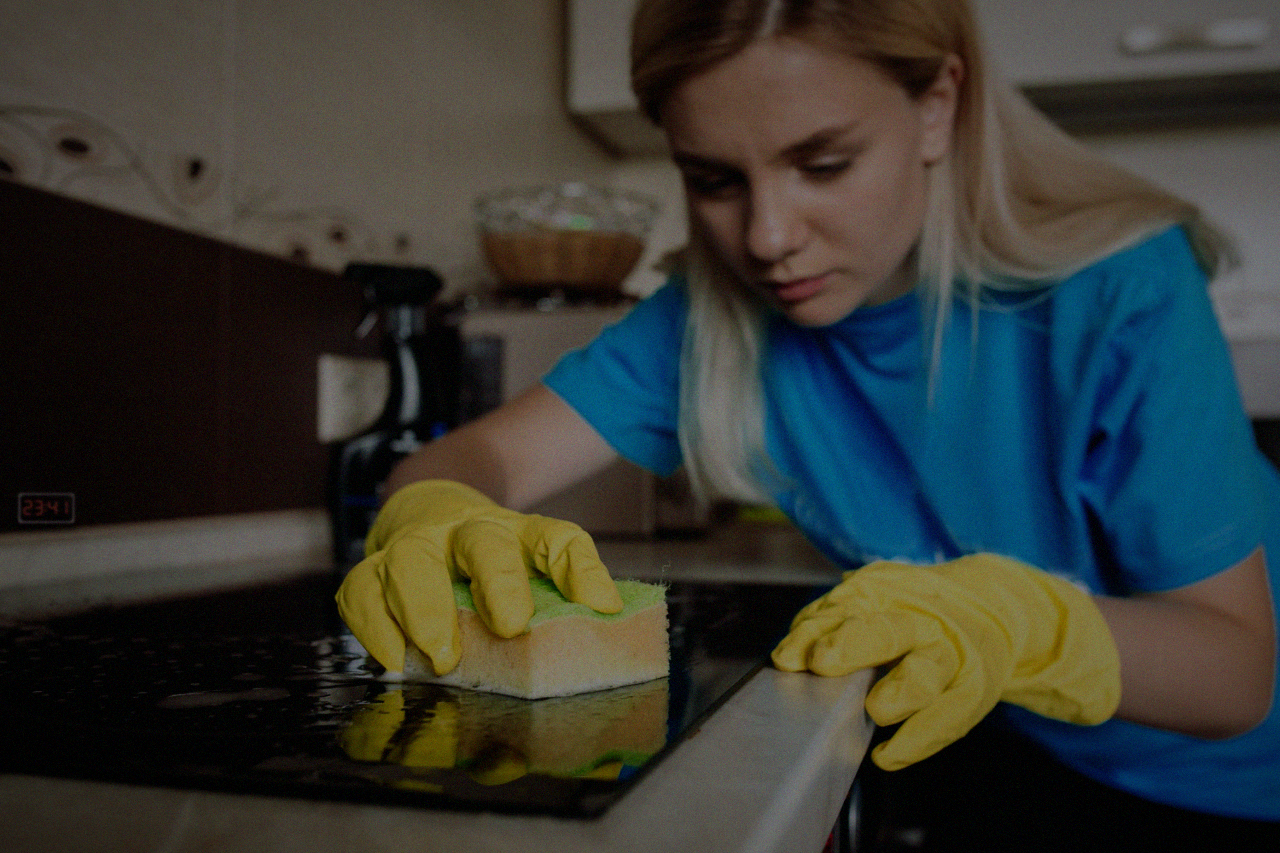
23:41
